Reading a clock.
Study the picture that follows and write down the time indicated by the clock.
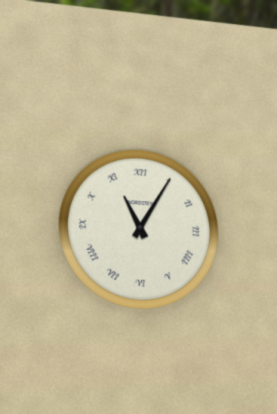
11:05
